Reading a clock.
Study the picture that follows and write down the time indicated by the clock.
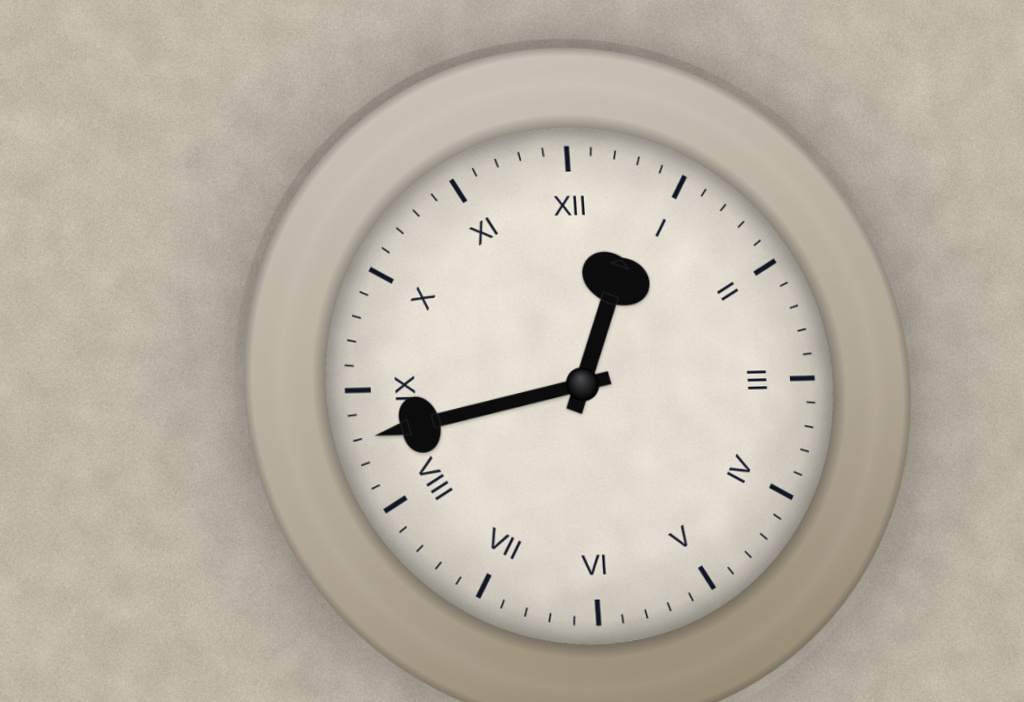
12:43
